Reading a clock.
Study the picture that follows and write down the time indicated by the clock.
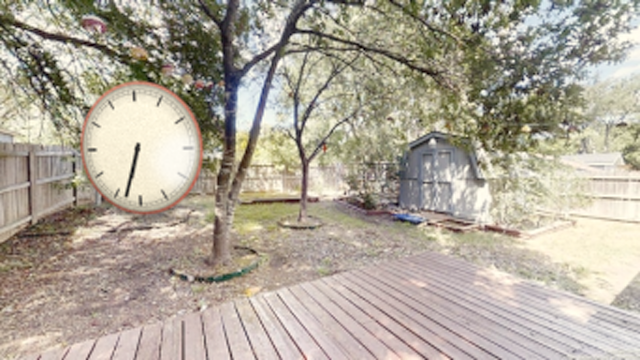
6:33
